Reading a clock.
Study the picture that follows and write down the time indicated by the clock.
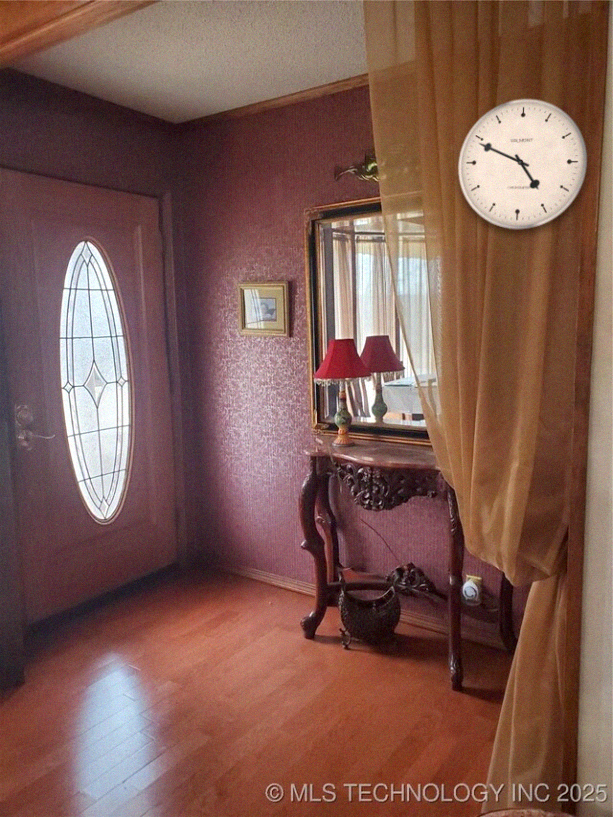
4:49
